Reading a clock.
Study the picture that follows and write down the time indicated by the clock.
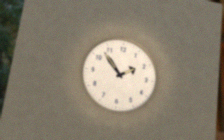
1:53
